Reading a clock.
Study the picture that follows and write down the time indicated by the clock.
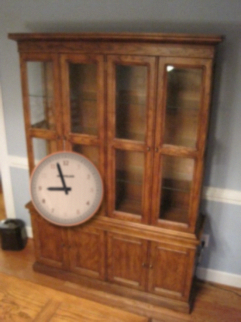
8:57
